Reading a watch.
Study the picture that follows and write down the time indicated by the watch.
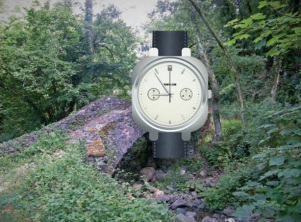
8:54
